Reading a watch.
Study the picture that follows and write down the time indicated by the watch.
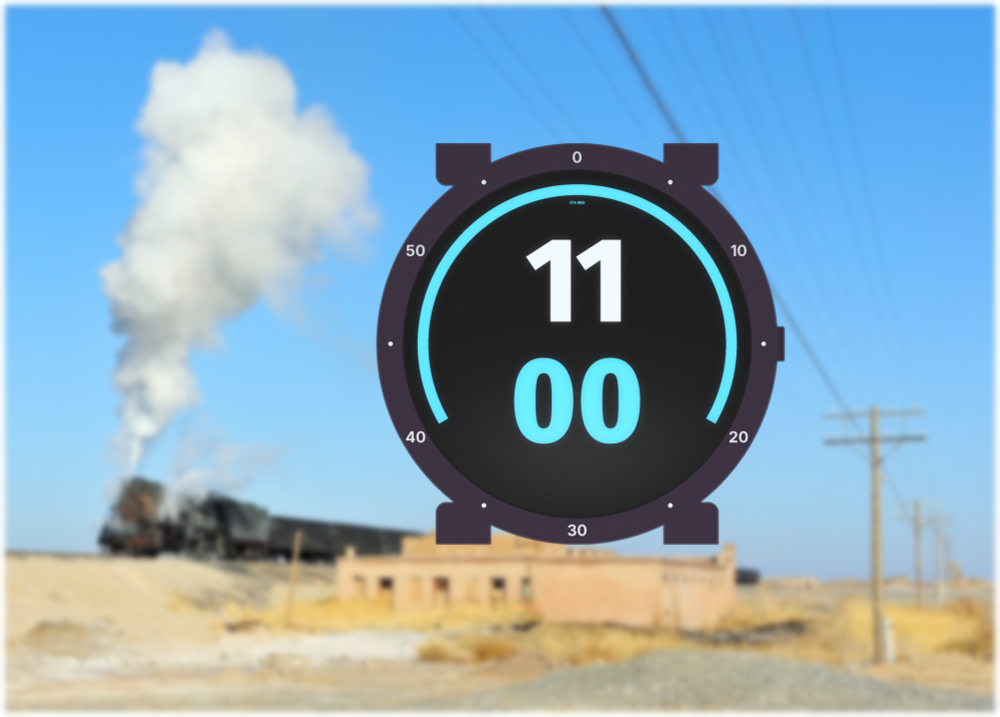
11:00
